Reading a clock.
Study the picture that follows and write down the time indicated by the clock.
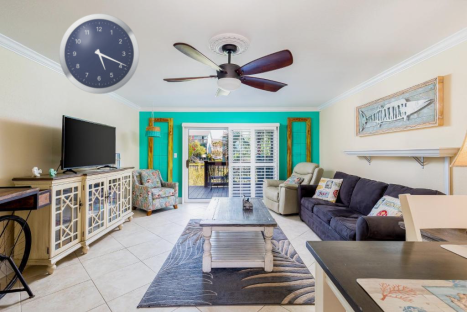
5:19
